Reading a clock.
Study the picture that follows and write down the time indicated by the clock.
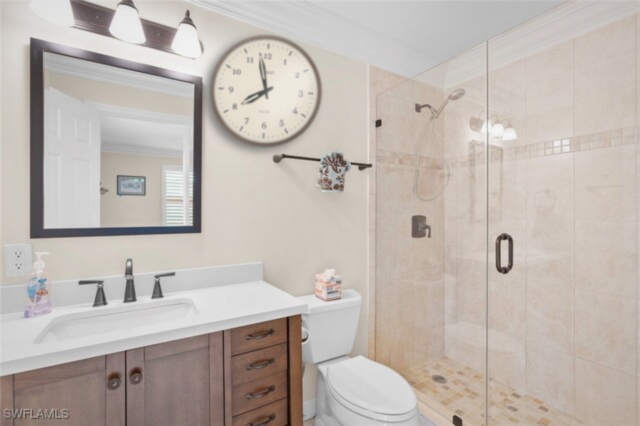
7:58
